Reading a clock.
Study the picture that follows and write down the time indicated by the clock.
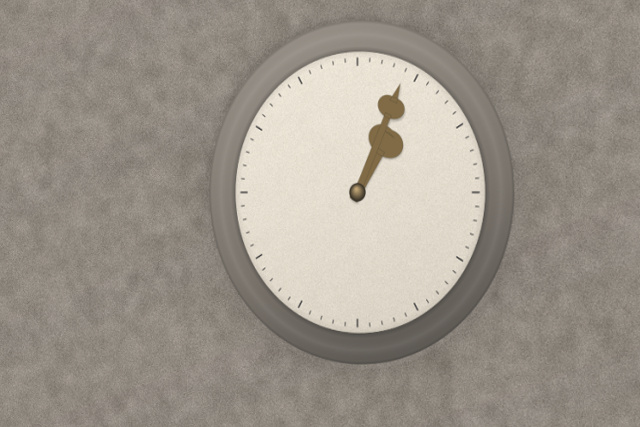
1:04
